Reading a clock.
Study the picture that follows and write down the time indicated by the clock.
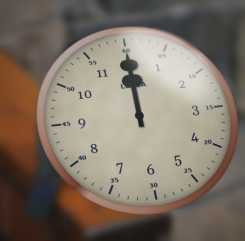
12:00
